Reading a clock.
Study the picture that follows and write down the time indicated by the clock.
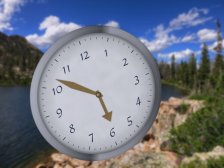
5:52
